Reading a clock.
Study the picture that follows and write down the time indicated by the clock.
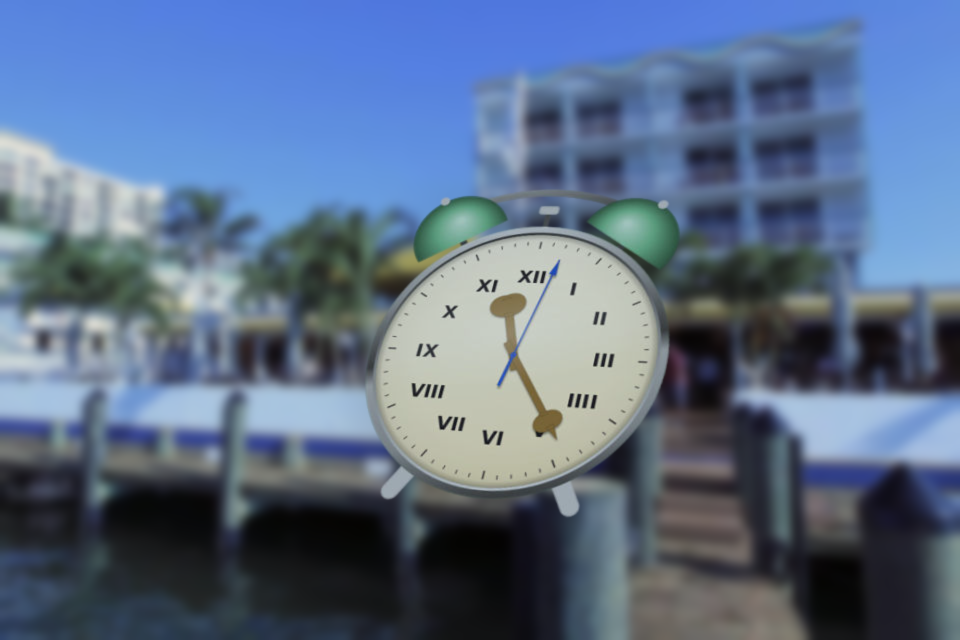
11:24:02
